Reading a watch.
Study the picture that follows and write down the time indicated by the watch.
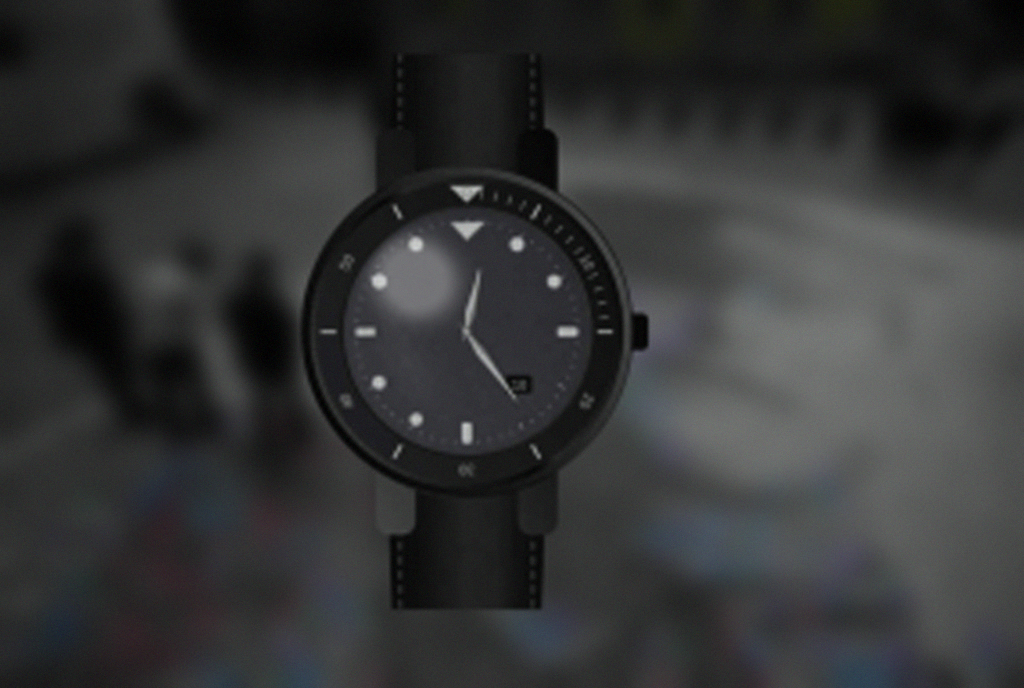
12:24
